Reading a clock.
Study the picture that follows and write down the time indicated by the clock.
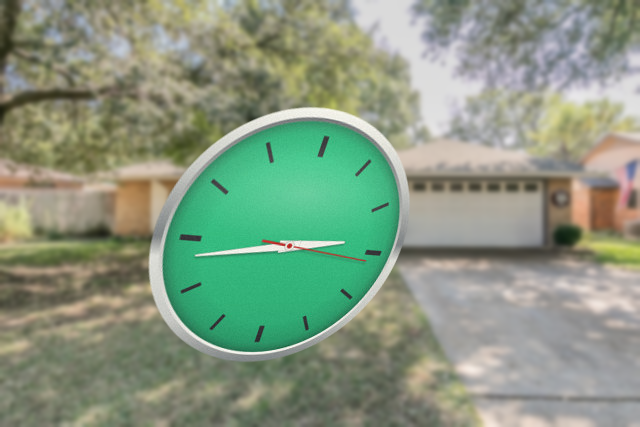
2:43:16
